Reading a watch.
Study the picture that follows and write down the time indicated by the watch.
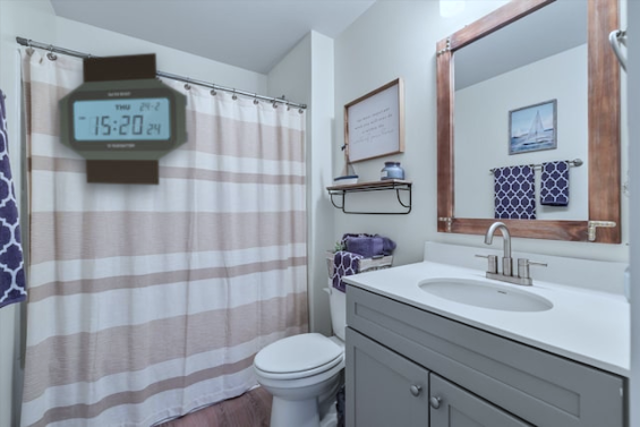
15:20
